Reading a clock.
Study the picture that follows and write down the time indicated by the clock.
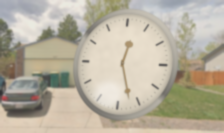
12:27
